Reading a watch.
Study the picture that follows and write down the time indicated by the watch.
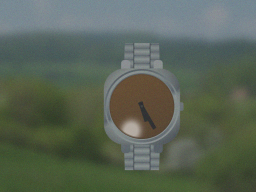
5:25
